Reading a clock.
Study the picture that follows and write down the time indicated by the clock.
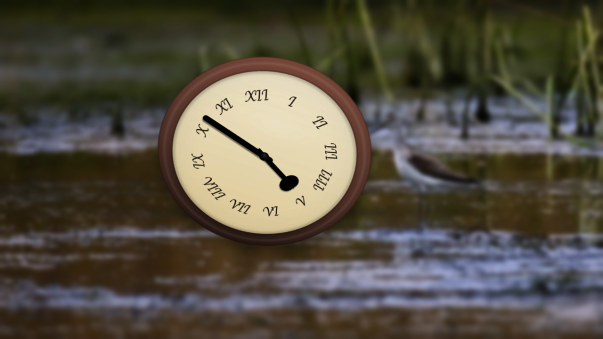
4:52
